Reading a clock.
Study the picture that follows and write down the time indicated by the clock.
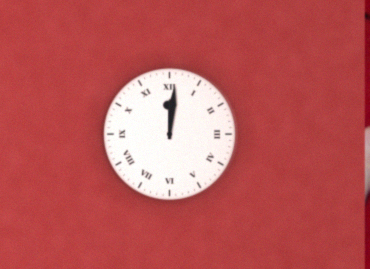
12:01
